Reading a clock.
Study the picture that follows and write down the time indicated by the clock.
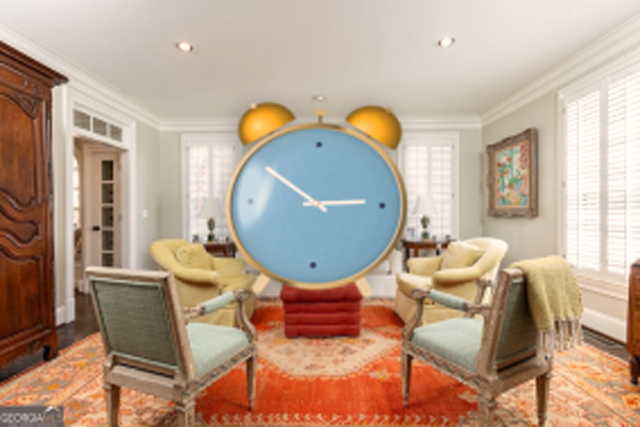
2:51
